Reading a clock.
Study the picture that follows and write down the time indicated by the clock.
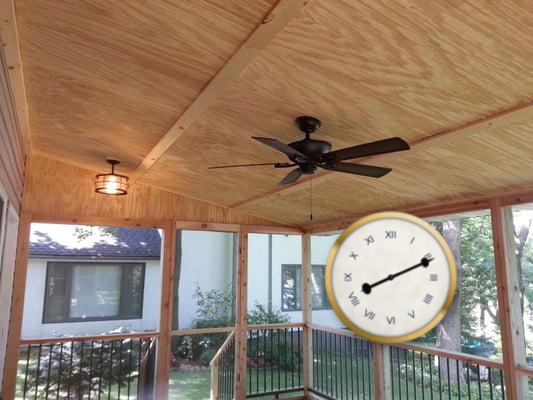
8:11
